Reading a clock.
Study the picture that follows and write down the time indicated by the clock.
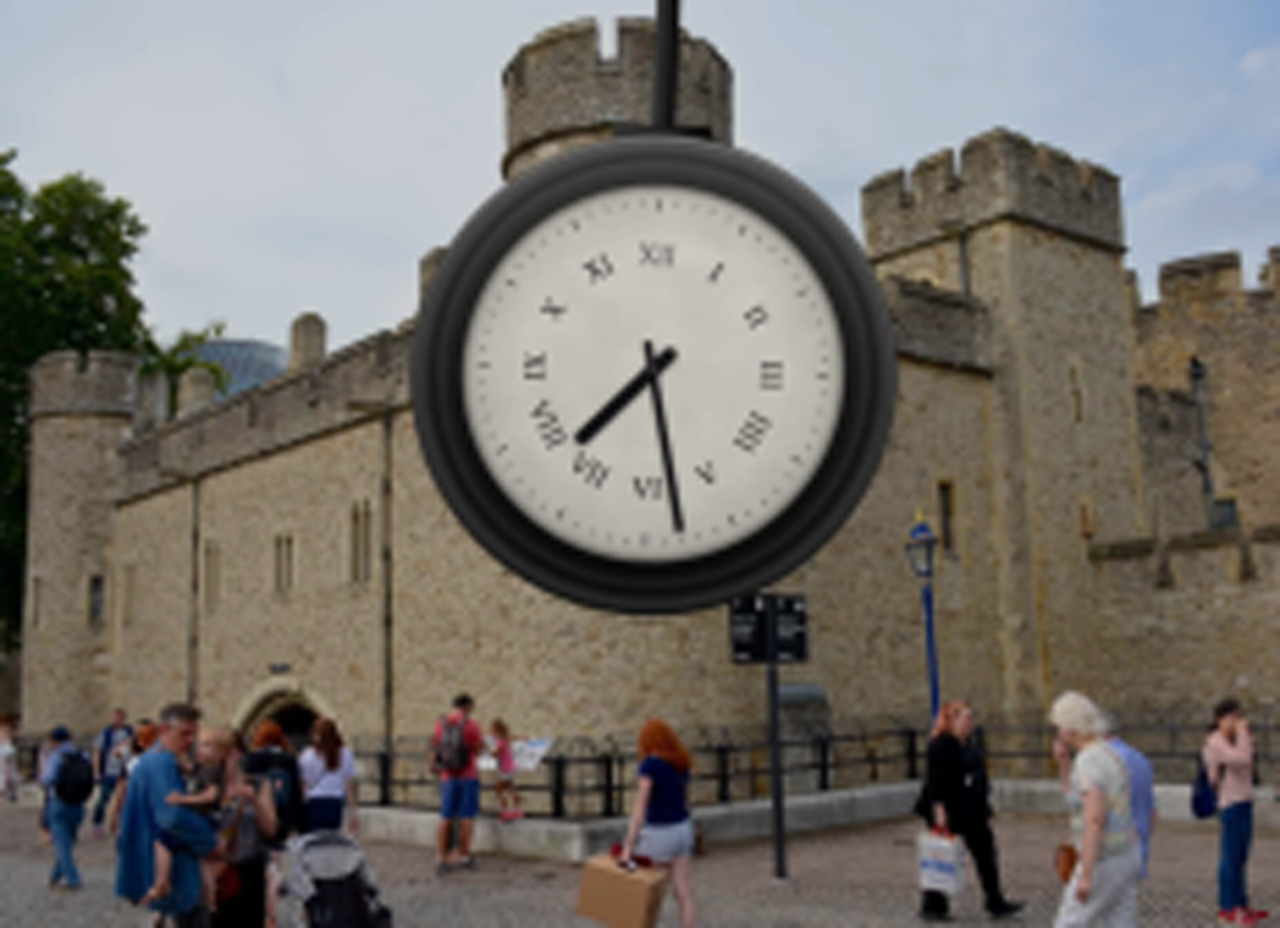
7:28
